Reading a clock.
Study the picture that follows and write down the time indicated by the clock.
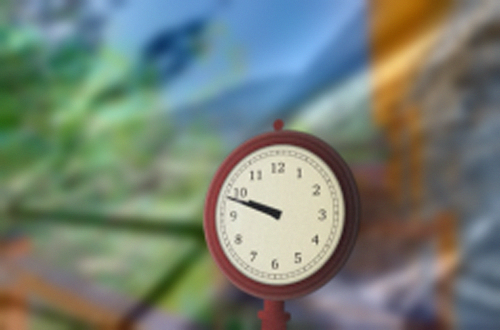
9:48
